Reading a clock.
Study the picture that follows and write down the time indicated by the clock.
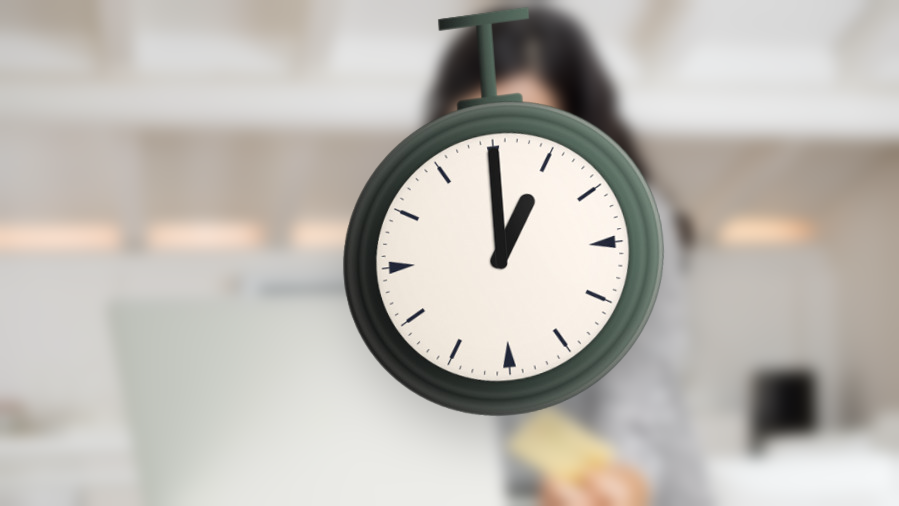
1:00
